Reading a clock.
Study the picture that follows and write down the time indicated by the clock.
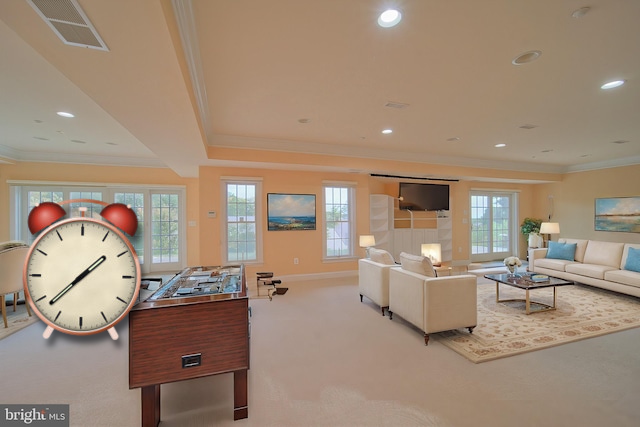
1:38
